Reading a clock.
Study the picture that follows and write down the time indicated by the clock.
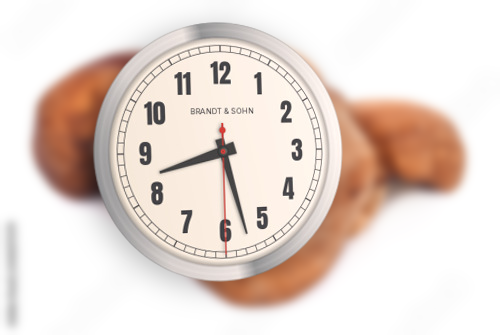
8:27:30
